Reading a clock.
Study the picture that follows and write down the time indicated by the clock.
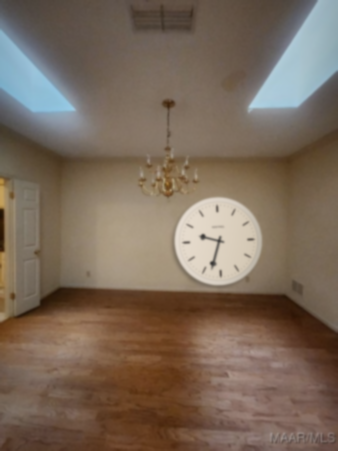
9:33
